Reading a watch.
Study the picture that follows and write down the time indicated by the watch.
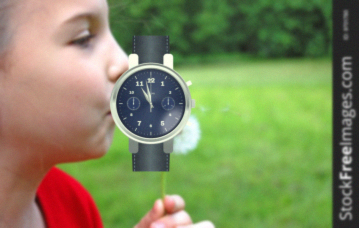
10:58
